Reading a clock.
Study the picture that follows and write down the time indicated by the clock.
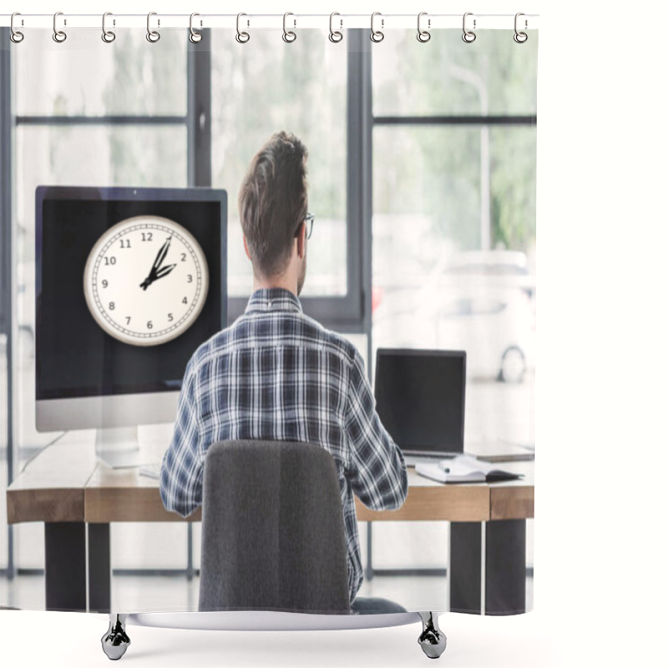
2:05
